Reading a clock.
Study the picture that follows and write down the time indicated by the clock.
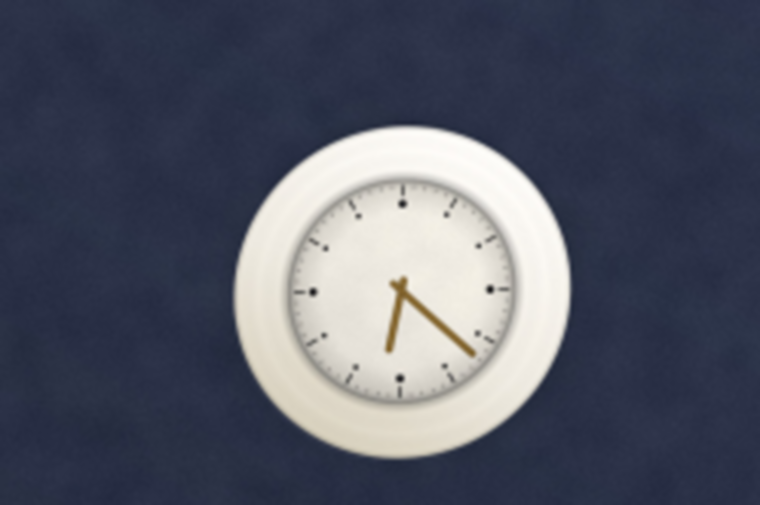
6:22
